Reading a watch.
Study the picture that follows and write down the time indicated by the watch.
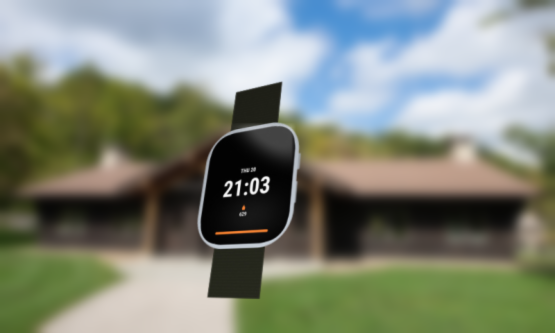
21:03
